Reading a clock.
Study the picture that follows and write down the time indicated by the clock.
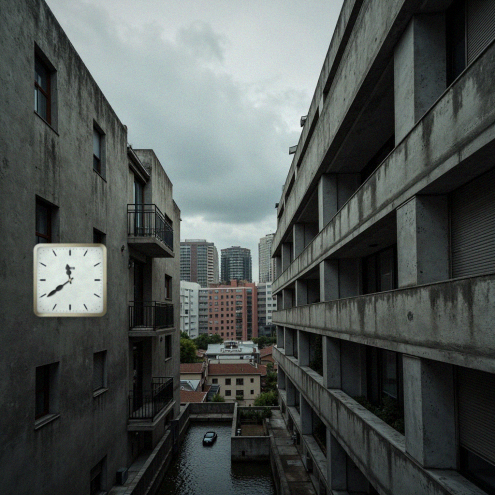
11:39
